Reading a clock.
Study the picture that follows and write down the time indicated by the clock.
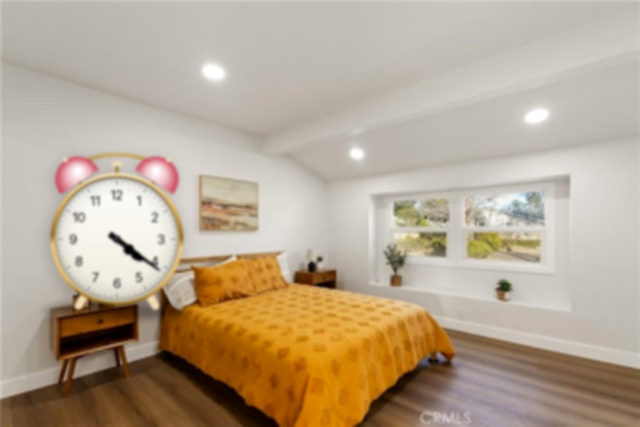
4:21
